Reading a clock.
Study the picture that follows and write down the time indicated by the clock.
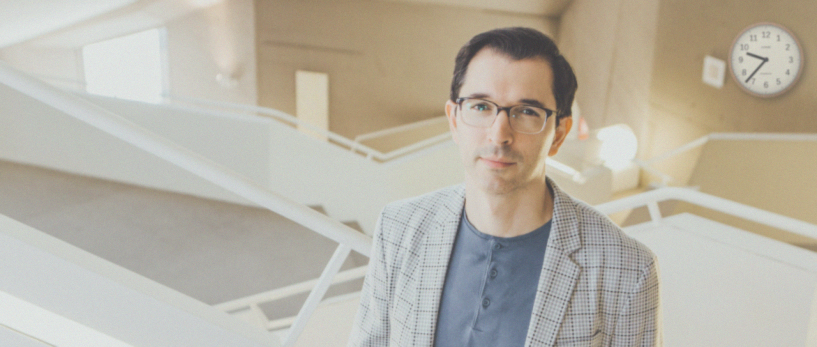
9:37
